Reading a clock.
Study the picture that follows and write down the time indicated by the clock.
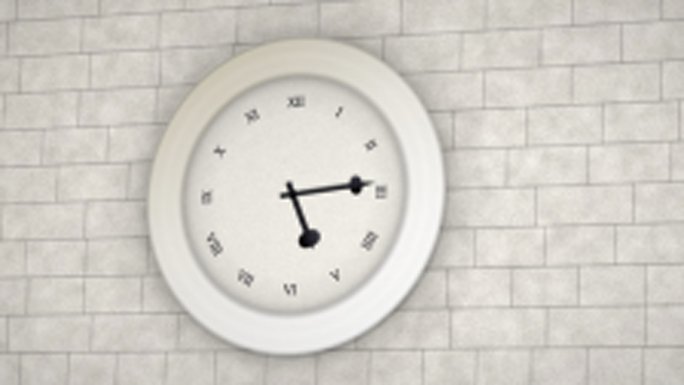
5:14
